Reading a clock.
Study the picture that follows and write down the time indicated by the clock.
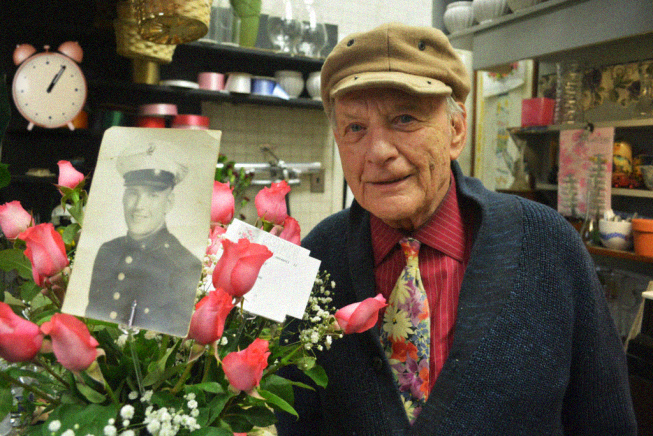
1:06
